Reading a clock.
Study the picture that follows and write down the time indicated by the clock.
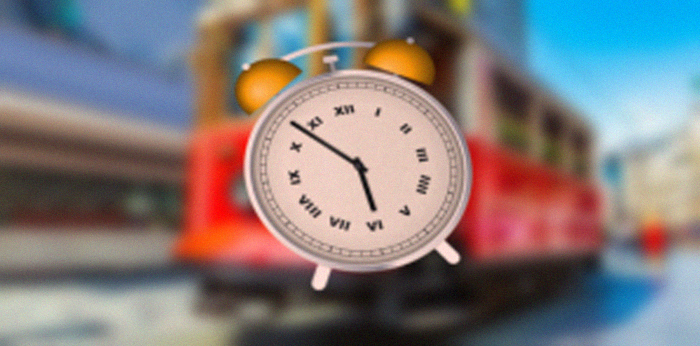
5:53
